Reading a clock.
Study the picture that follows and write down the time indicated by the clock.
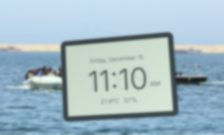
11:10
